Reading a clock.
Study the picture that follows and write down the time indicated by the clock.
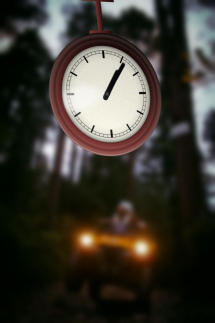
1:06
